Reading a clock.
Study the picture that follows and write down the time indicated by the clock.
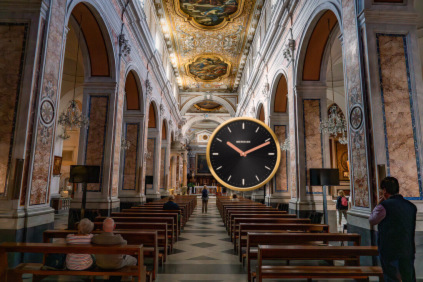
10:11
